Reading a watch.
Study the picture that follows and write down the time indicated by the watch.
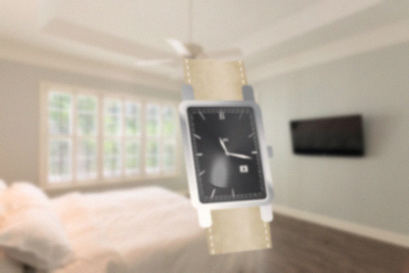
11:17
